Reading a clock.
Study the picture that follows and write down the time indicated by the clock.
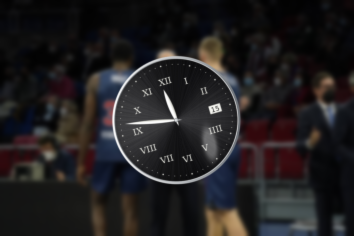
11:47
